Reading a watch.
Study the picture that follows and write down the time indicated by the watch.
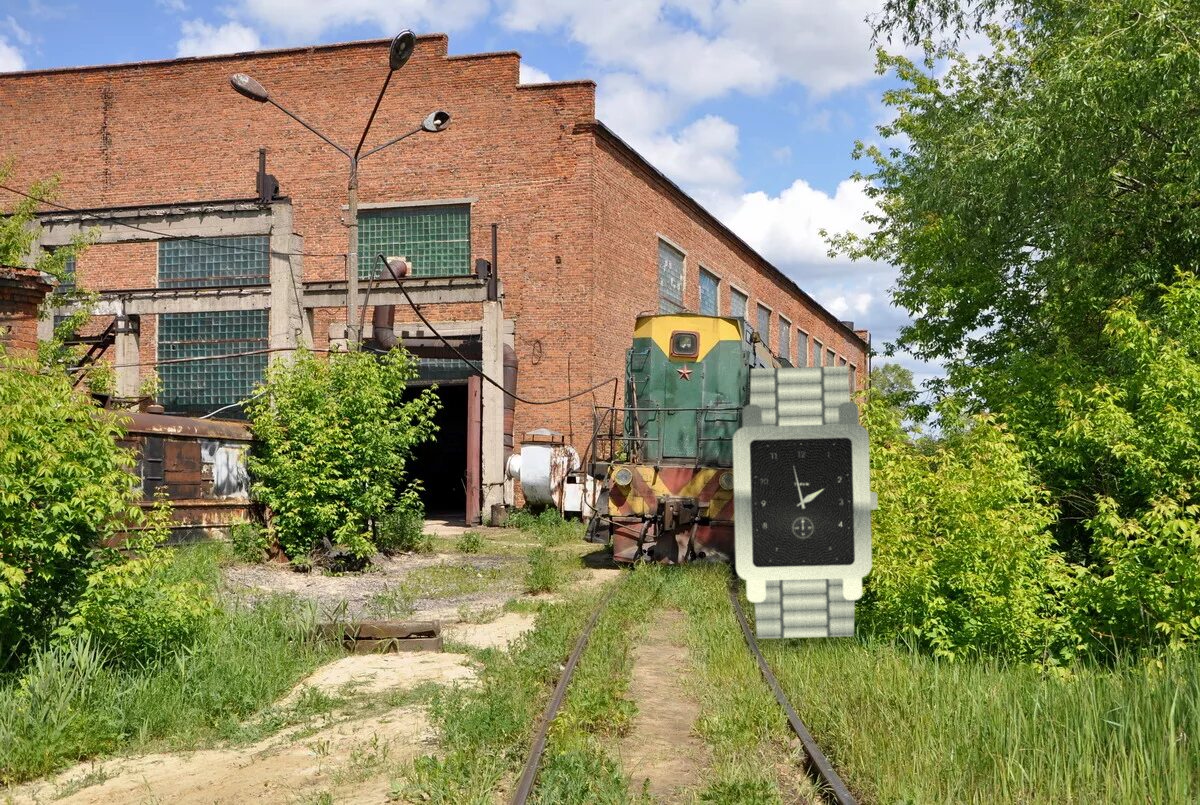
1:58
